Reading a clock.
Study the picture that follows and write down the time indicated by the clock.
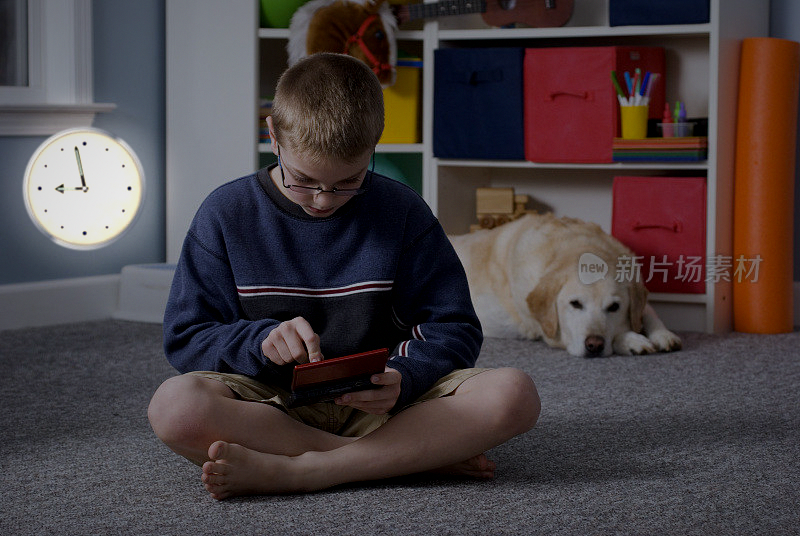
8:58
